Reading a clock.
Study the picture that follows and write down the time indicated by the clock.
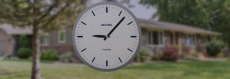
9:07
